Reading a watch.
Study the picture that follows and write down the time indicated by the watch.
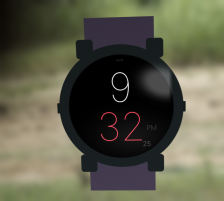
9:32
